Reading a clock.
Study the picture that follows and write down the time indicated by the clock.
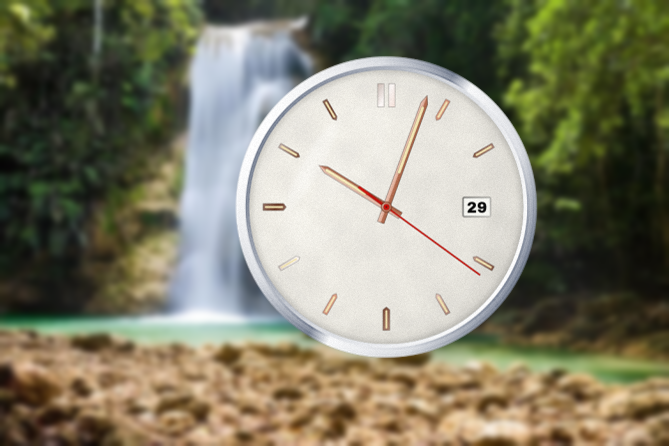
10:03:21
